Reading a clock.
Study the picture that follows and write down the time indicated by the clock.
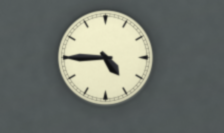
4:45
